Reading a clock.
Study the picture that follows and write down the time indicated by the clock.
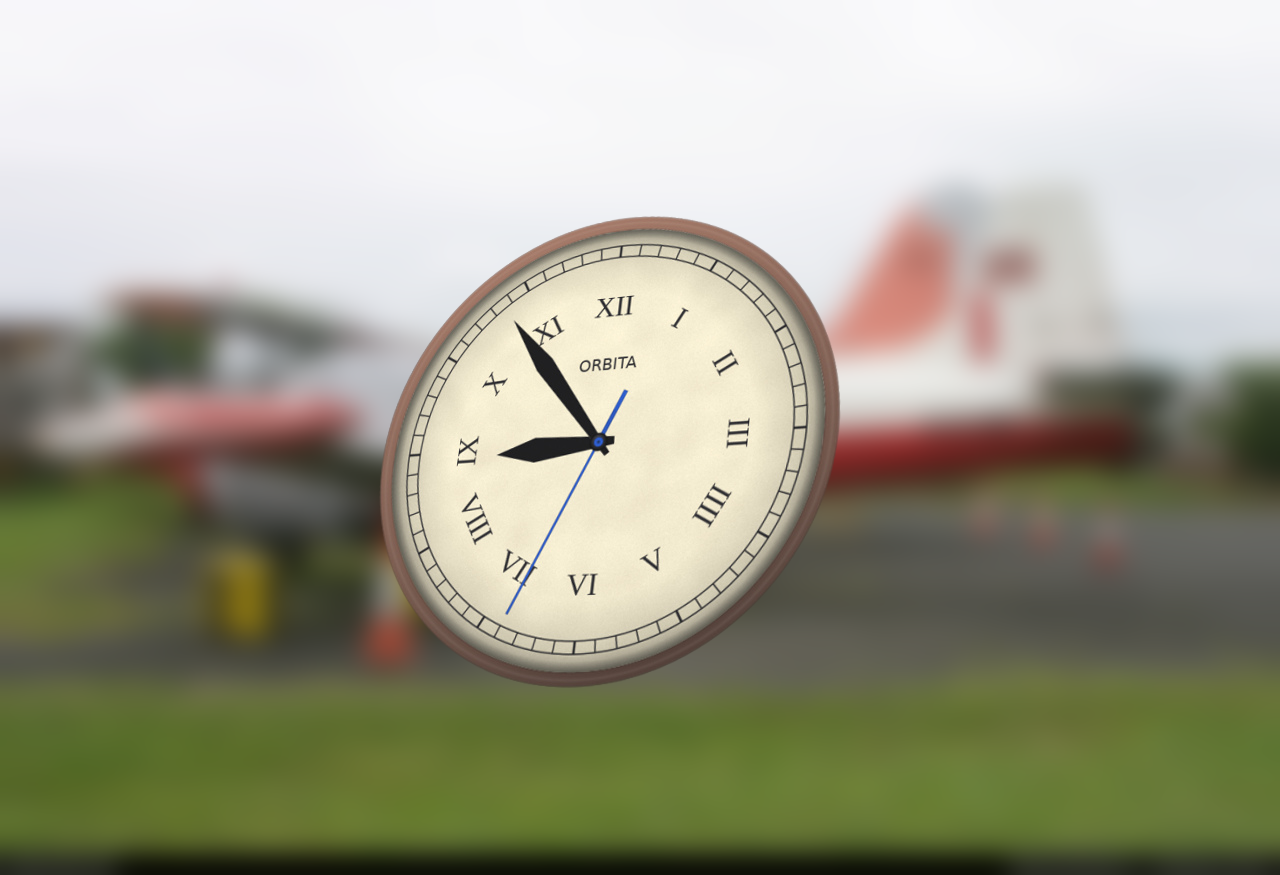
8:53:34
